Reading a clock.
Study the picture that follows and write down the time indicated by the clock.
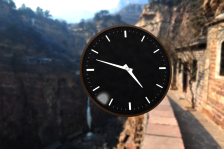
4:48
